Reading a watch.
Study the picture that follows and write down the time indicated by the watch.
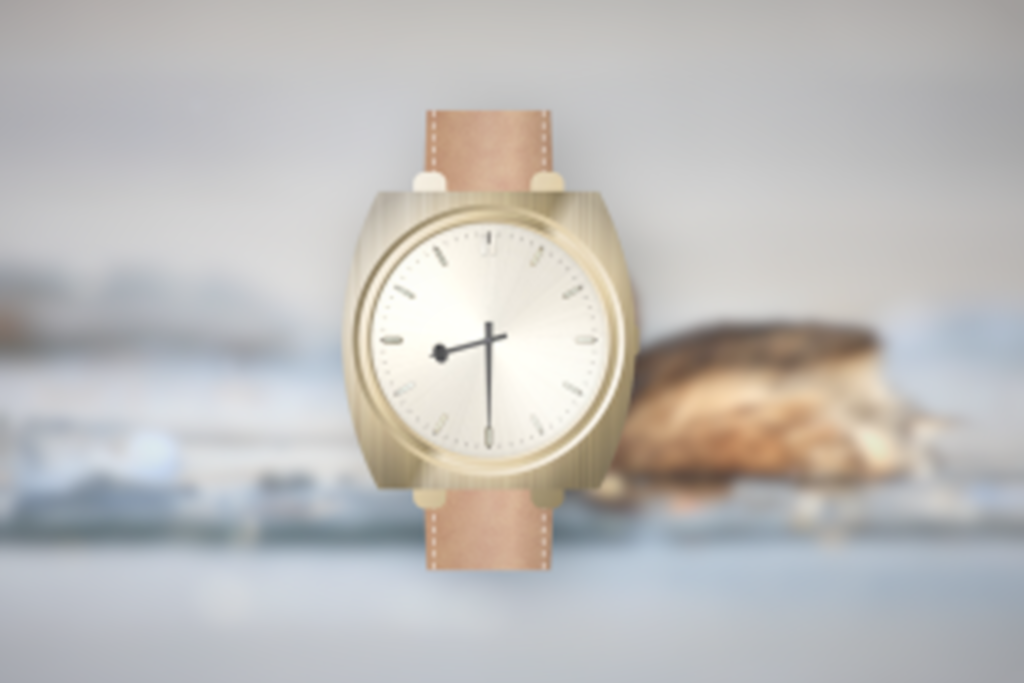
8:30
